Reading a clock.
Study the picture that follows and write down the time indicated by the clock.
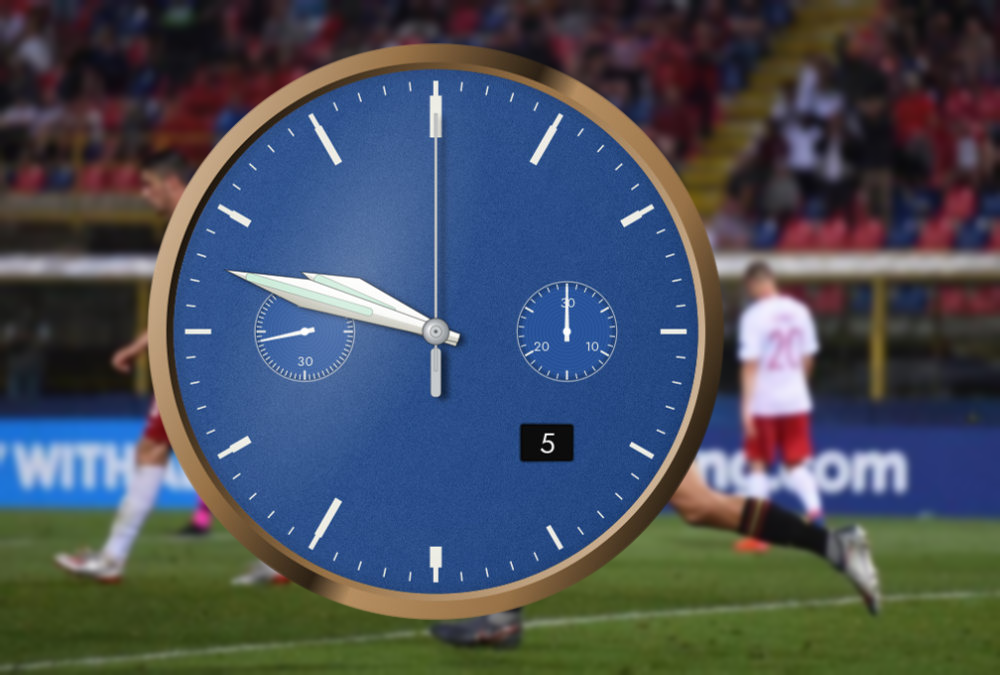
9:47:43
